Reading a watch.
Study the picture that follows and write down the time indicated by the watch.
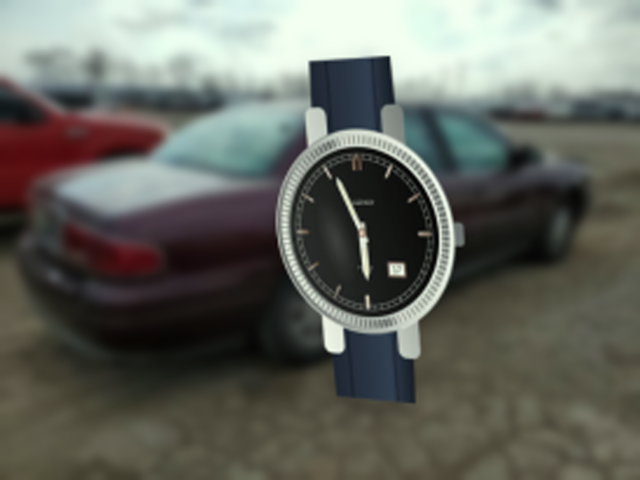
5:56
